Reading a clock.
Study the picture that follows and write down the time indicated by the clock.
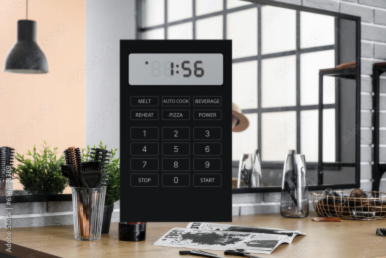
1:56
